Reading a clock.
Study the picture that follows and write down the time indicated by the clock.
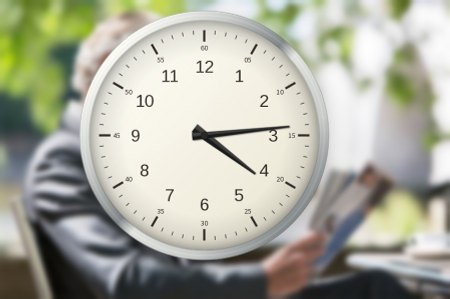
4:14
